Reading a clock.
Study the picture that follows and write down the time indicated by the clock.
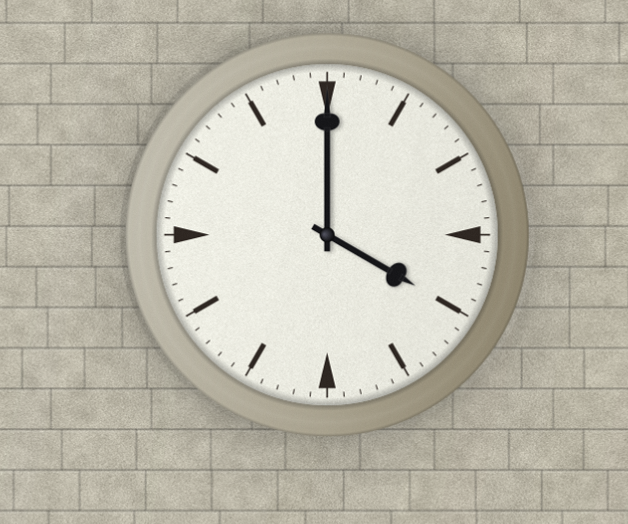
4:00
